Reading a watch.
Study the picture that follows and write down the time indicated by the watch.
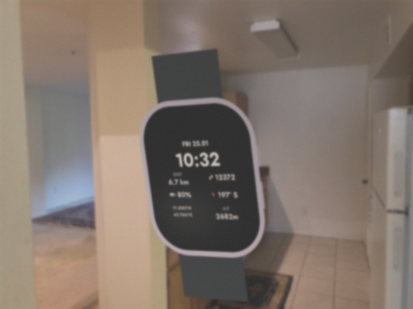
10:32
